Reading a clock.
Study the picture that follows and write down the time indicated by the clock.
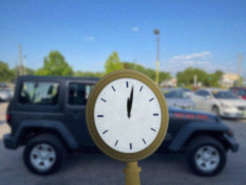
12:02
